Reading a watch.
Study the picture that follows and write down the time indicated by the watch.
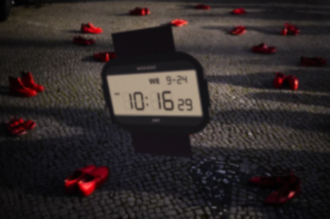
10:16:29
